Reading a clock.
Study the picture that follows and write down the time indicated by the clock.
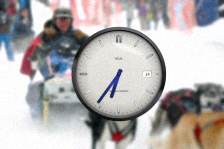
6:36
